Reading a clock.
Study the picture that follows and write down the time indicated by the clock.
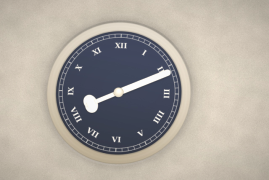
8:11
